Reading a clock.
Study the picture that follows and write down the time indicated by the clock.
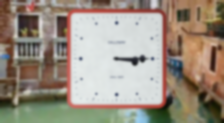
3:15
